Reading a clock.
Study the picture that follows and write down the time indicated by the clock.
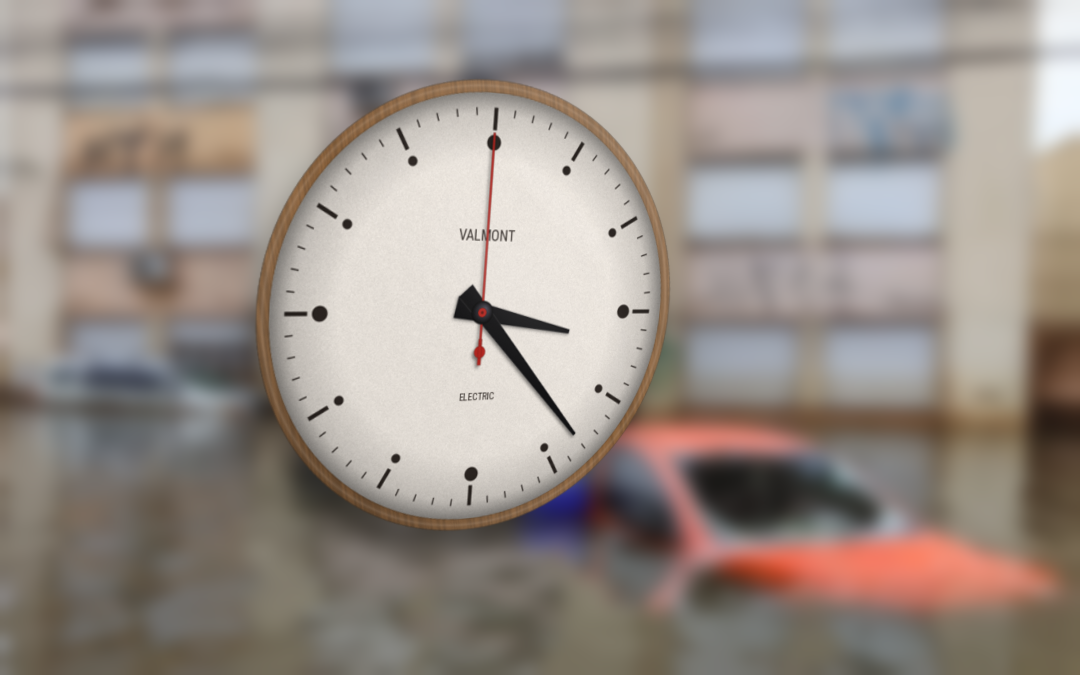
3:23:00
